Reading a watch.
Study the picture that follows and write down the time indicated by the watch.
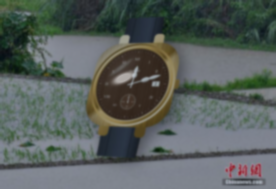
12:12
